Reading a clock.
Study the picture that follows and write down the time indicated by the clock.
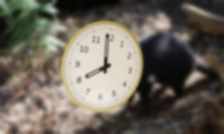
7:59
